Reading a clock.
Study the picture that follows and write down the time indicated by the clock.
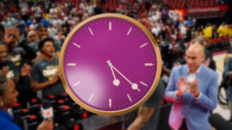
5:22
